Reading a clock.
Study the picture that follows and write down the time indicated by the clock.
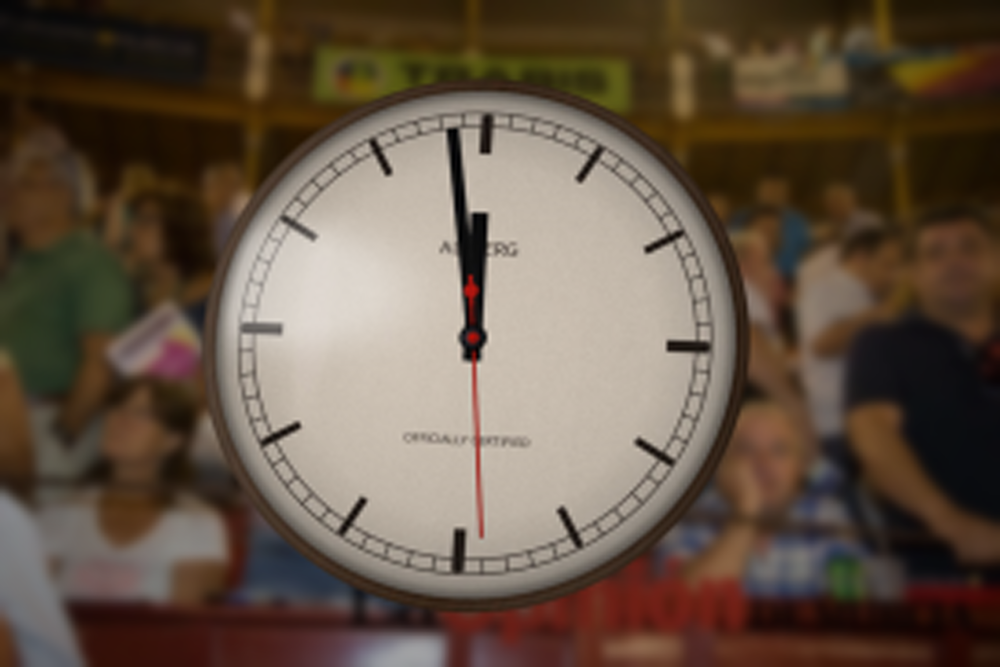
11:58:29
